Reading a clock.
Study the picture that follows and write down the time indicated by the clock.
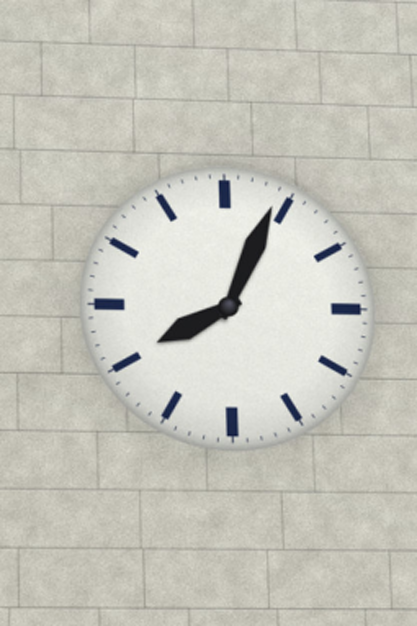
8:04
